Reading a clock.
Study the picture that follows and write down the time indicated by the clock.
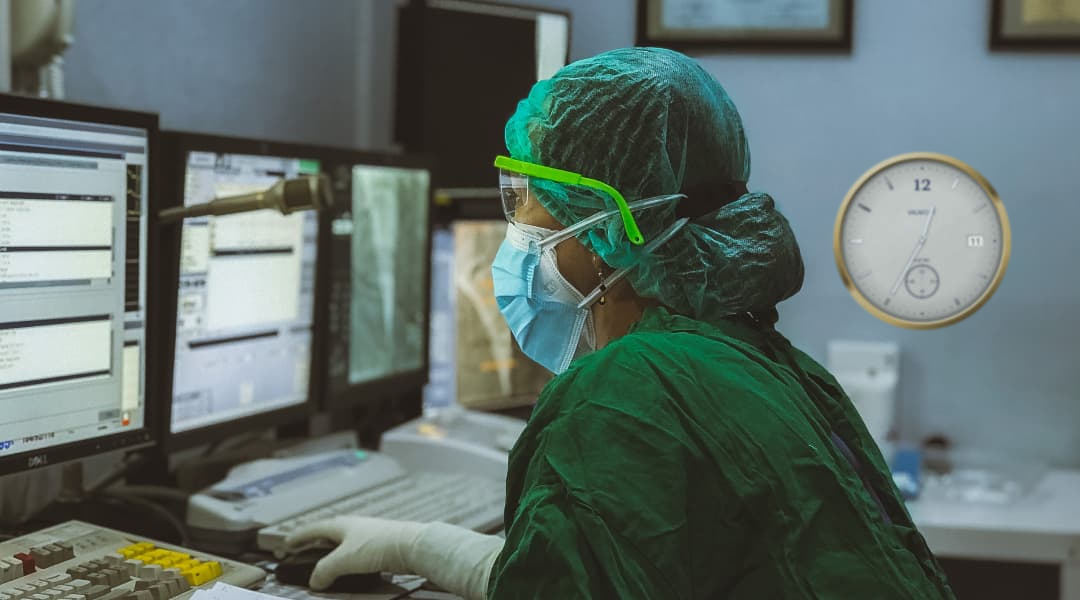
12:35
